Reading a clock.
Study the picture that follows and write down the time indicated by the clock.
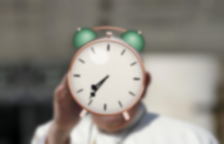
7:36
